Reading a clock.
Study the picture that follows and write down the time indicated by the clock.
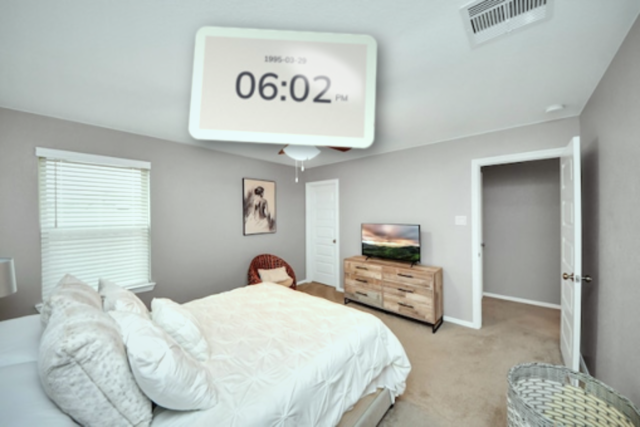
6:02
